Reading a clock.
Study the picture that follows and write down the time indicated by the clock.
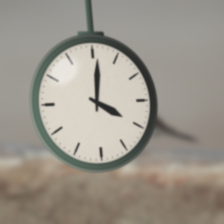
4:01
